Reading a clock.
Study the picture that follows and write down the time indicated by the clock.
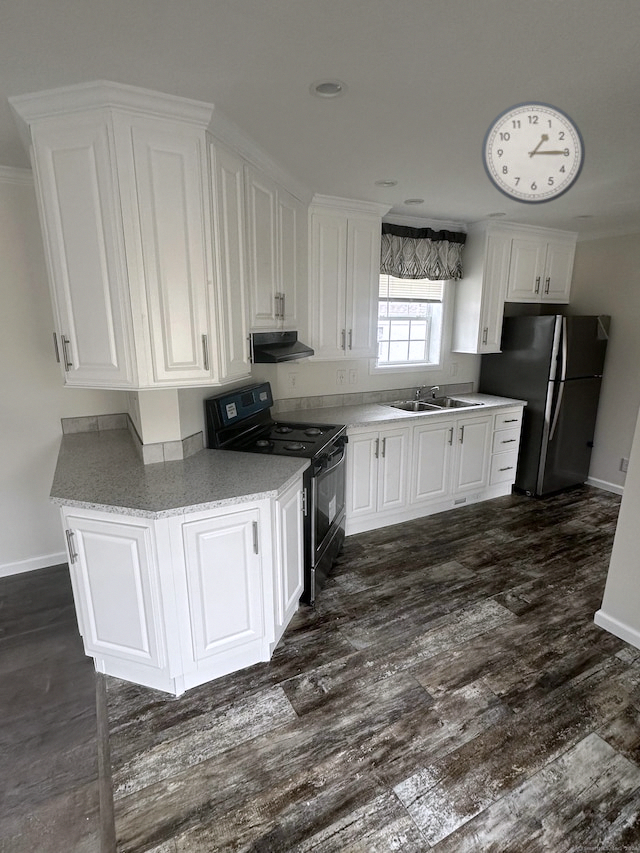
1:15
